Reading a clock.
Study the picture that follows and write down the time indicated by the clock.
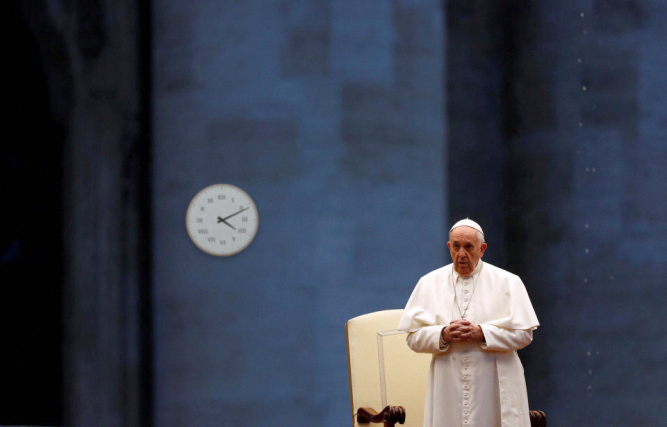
4:11
